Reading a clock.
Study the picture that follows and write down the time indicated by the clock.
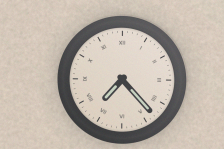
7:23
